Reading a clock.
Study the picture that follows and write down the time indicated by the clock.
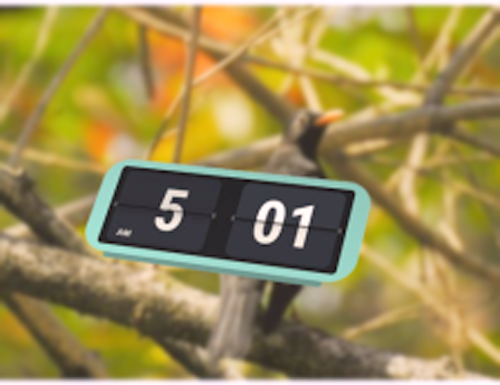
5:01
